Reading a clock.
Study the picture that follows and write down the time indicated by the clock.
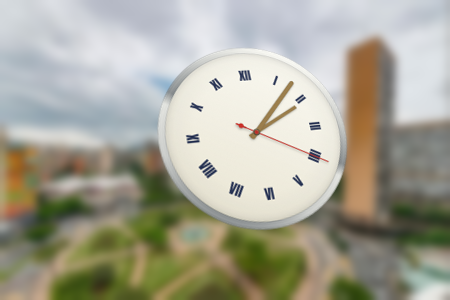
2:07:20
